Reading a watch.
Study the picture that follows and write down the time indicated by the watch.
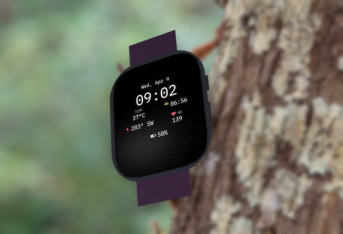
9:02
